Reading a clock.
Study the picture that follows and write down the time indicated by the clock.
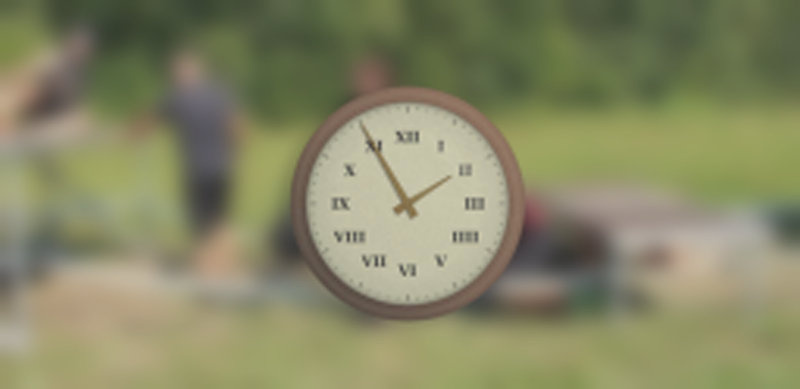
1:55
